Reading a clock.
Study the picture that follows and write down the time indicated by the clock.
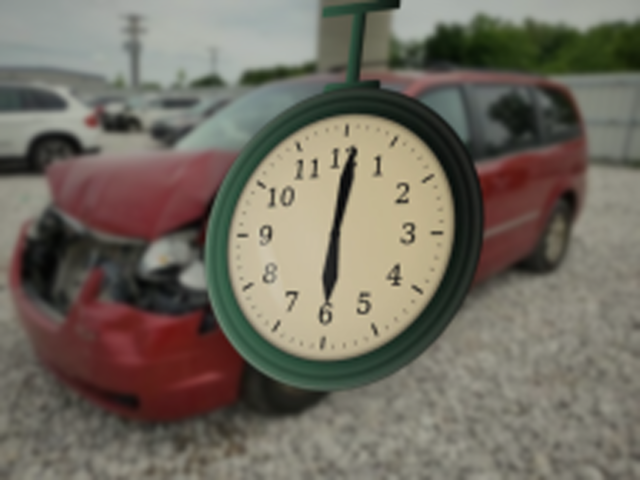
6:01
